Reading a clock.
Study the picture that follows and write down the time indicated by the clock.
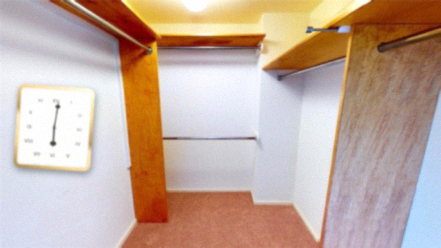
6:01
